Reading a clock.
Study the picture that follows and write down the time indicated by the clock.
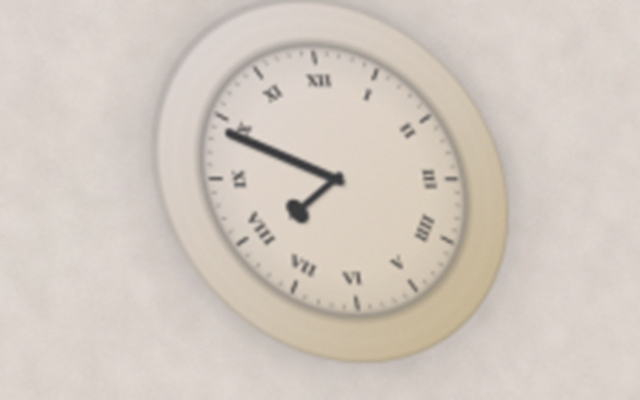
7:49
